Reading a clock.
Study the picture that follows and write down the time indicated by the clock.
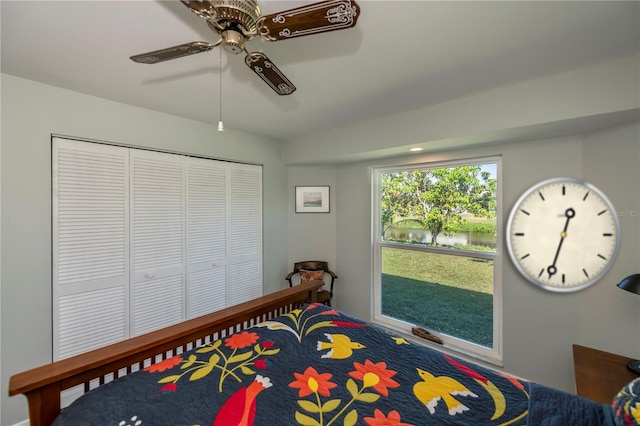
12:33
